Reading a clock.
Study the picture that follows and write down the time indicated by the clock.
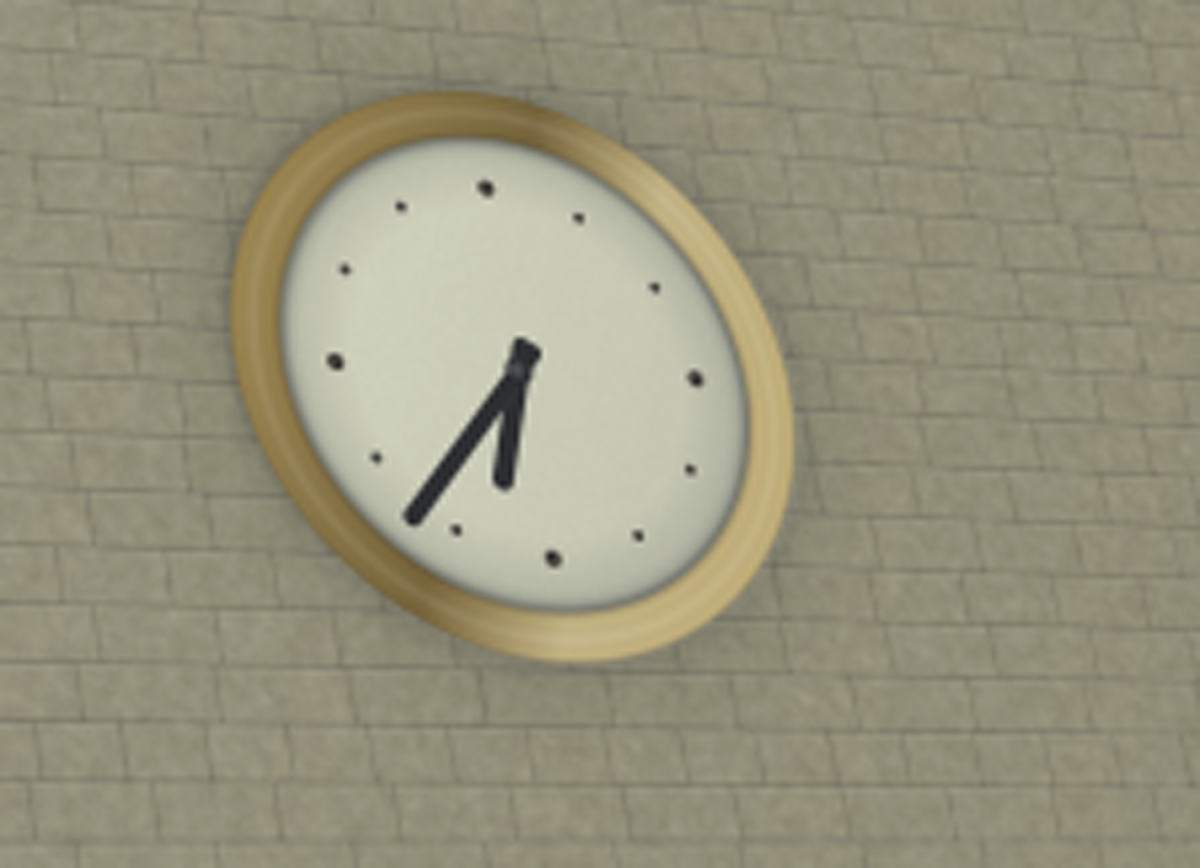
6:37
